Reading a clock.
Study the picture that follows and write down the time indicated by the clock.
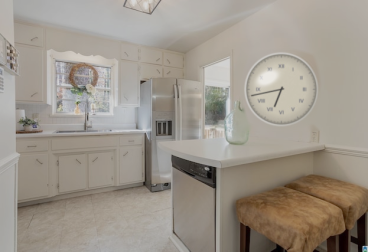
6:43
